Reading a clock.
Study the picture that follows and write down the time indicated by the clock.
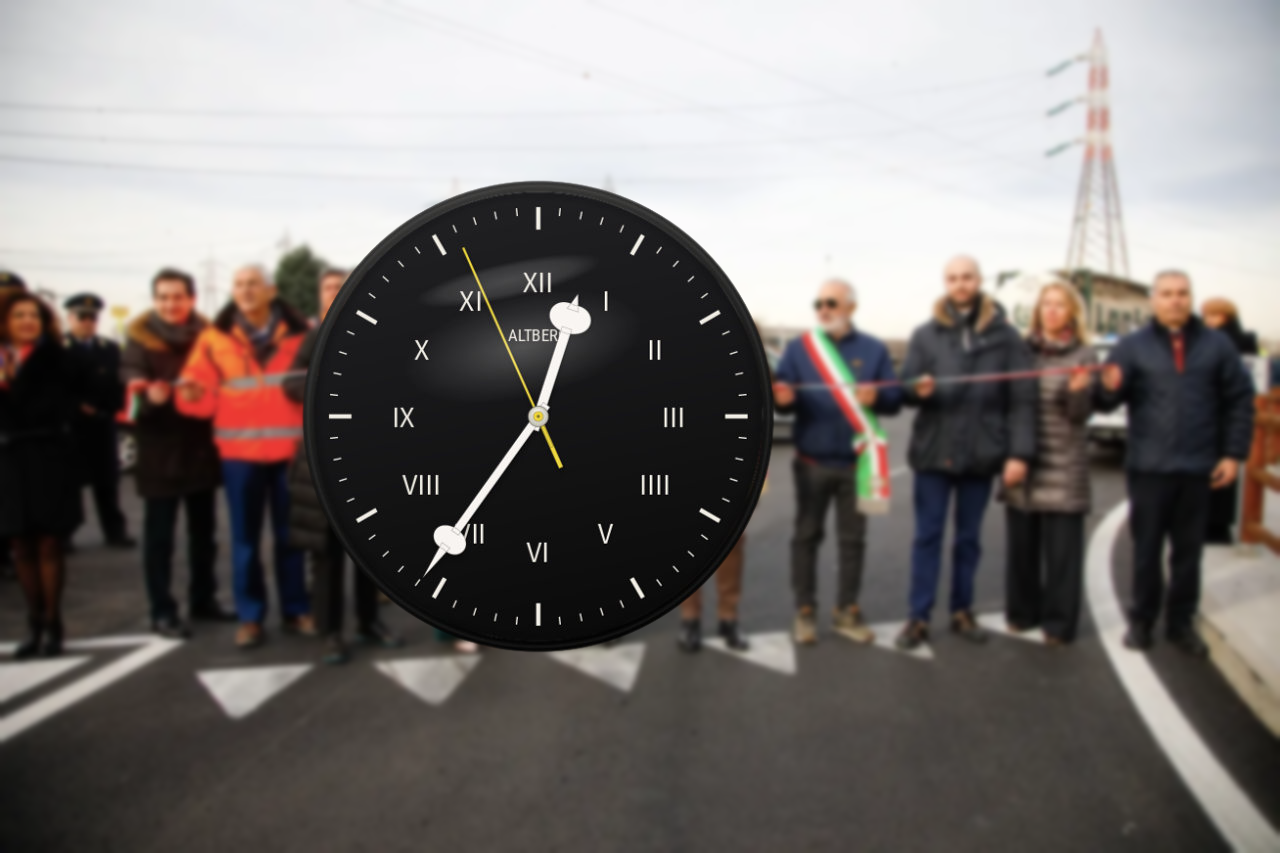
12:35:56
